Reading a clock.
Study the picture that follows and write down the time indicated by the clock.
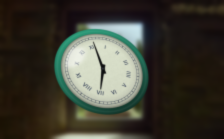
7:01
